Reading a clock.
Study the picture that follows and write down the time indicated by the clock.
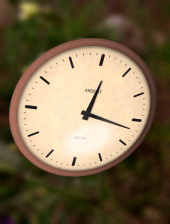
12:17
